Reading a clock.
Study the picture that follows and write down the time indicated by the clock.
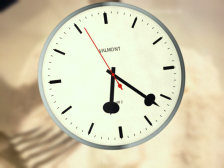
6:21:56
